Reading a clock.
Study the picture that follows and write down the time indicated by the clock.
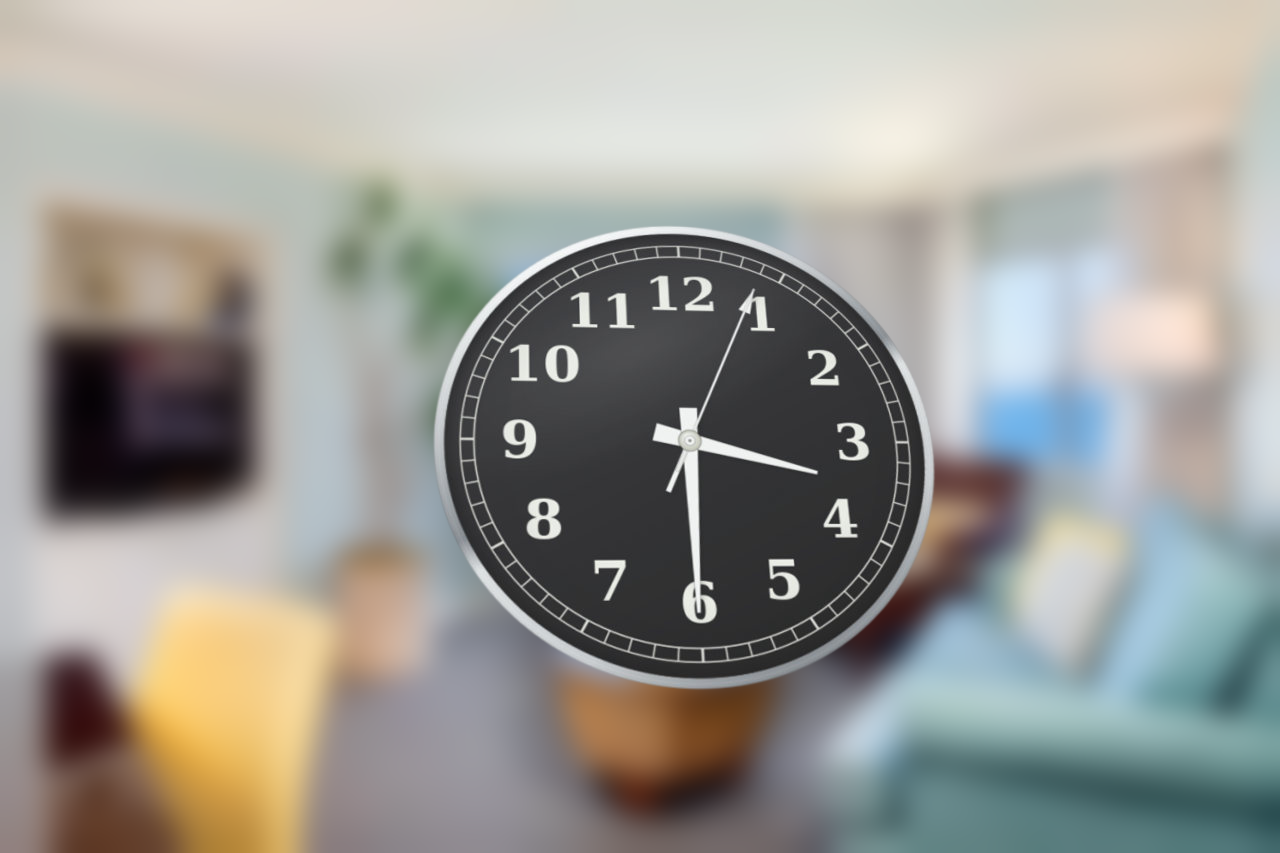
3:30:04
